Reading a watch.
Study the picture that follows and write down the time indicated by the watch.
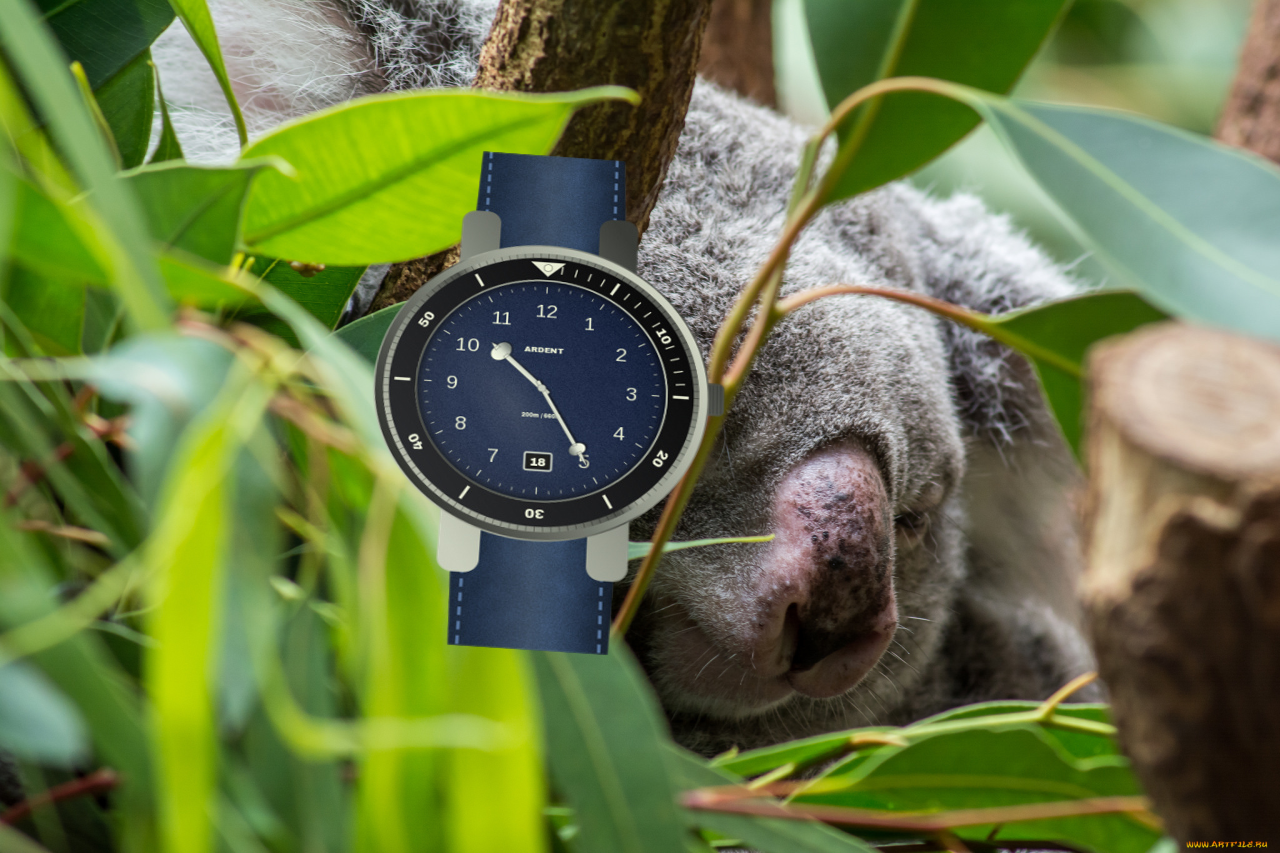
10:25
